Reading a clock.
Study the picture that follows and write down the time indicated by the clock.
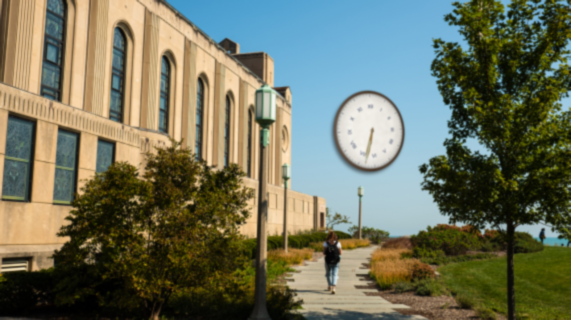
6:33
